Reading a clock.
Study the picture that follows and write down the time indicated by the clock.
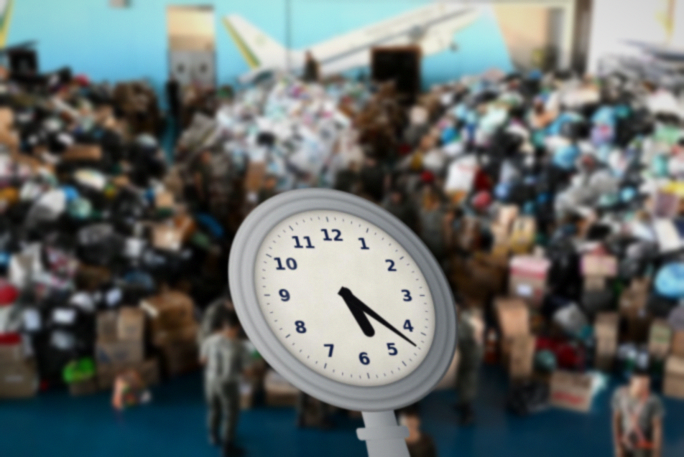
5:22
